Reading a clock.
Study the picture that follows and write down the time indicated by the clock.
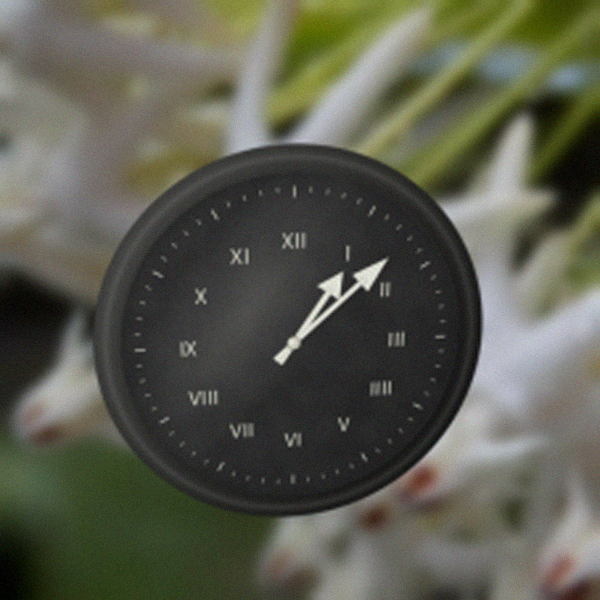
1:08
